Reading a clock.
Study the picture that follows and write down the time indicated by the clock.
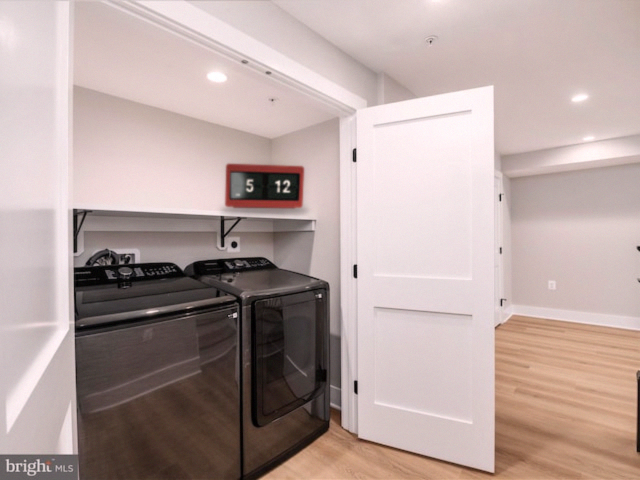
5:12
